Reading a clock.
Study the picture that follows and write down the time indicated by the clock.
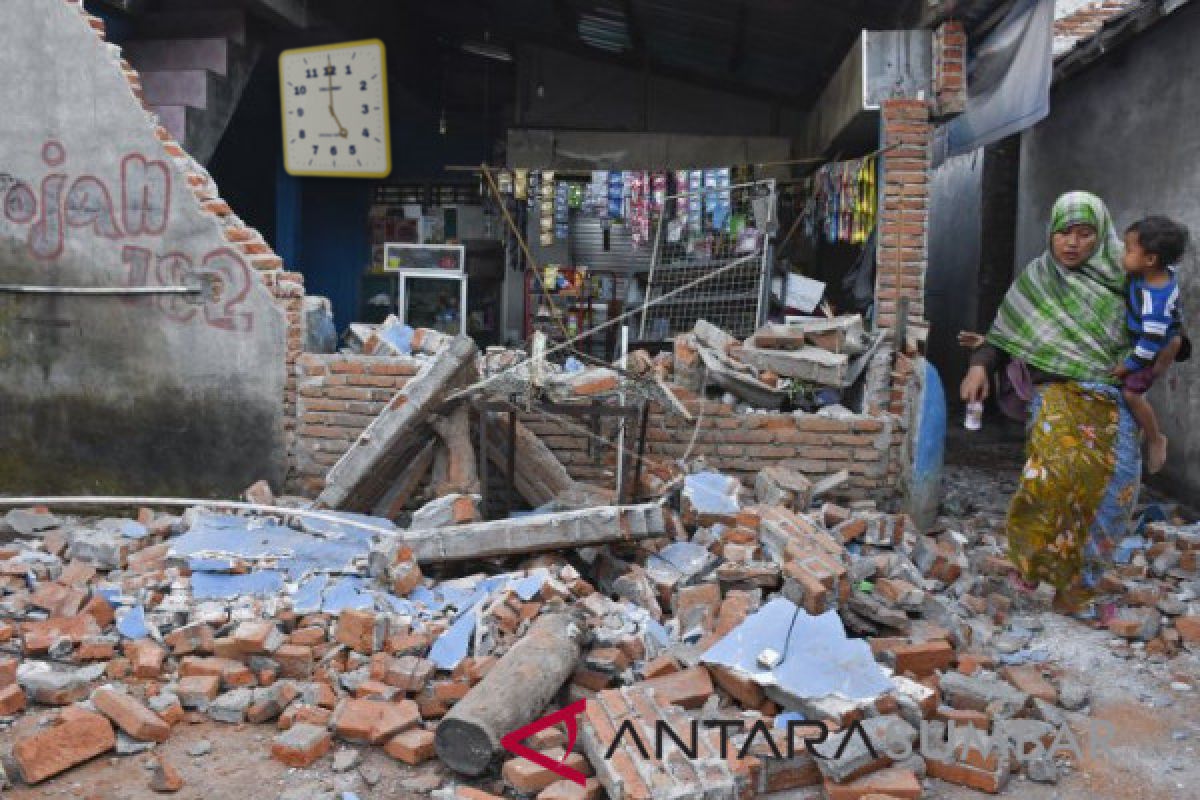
5:00
